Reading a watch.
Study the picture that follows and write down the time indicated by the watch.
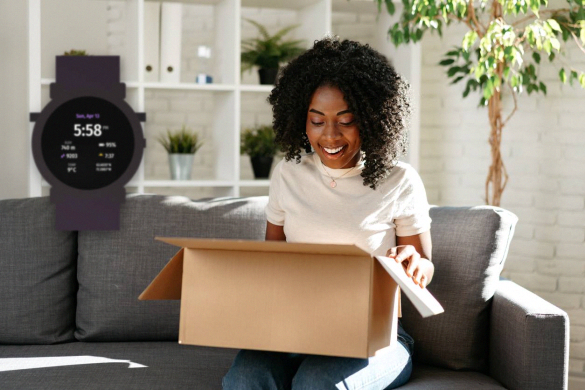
5:58
